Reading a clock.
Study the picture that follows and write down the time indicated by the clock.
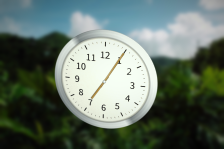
7:05
